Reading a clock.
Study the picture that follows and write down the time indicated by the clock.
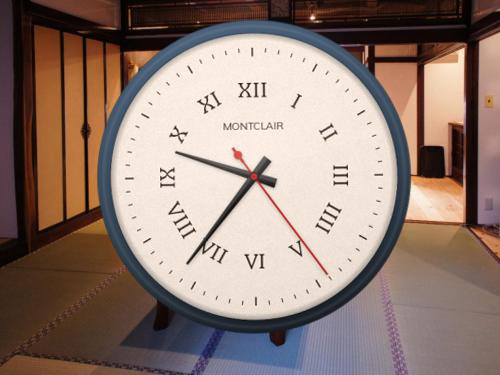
9:36:24
